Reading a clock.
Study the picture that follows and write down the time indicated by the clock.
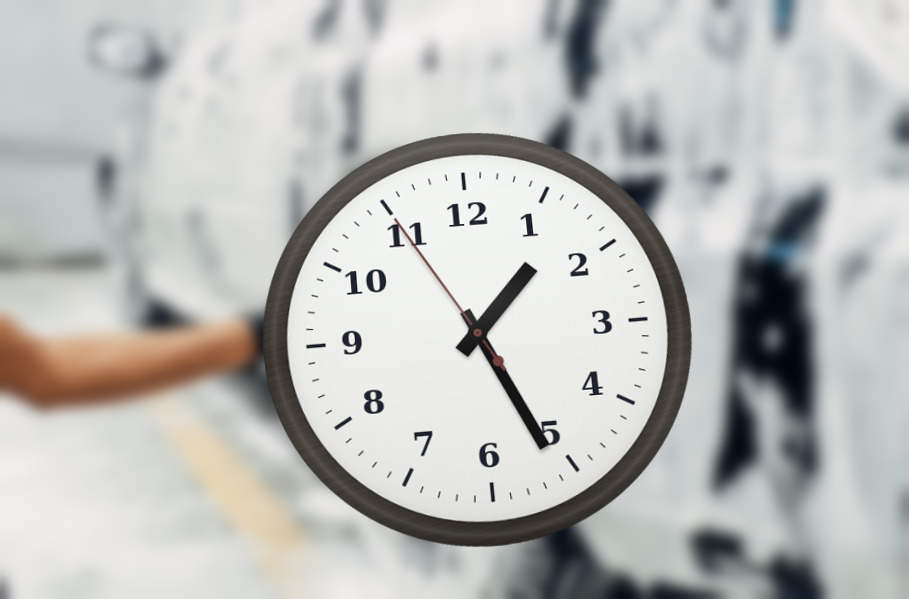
1:25:55
